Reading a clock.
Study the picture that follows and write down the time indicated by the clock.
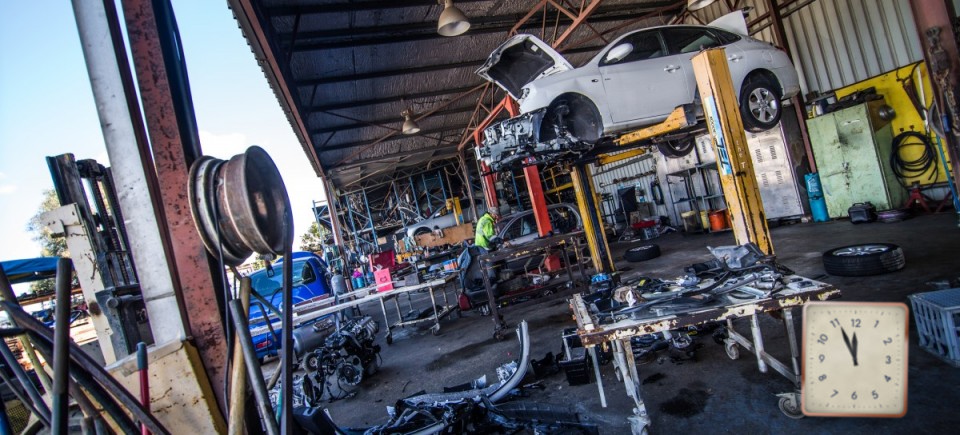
11:56
